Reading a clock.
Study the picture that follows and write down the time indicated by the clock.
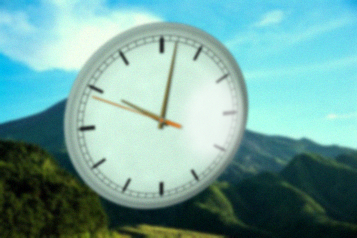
10:01:49
